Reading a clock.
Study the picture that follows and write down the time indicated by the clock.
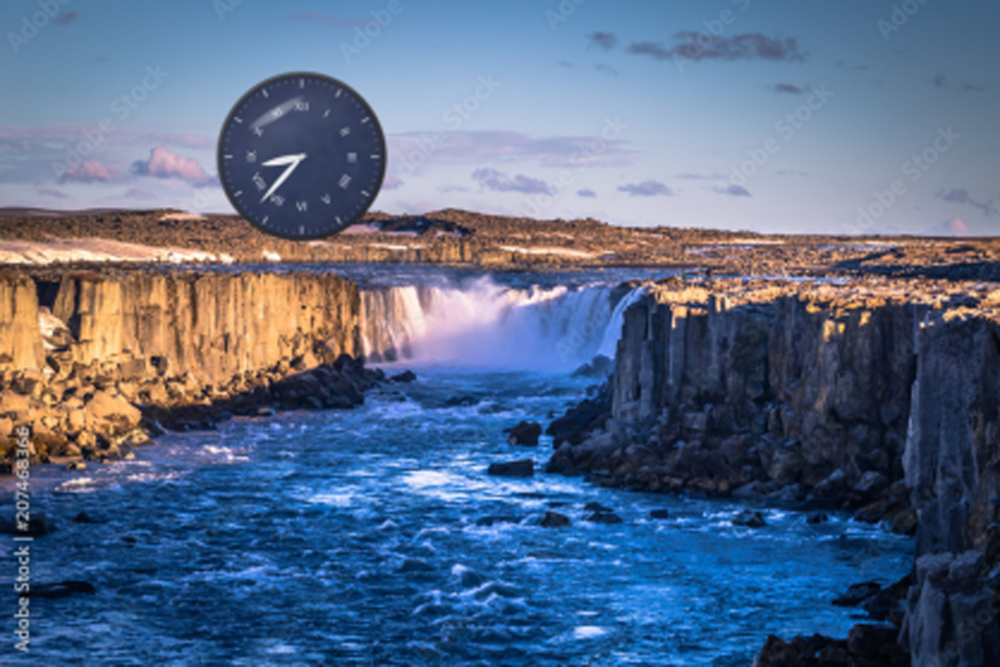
8:37
